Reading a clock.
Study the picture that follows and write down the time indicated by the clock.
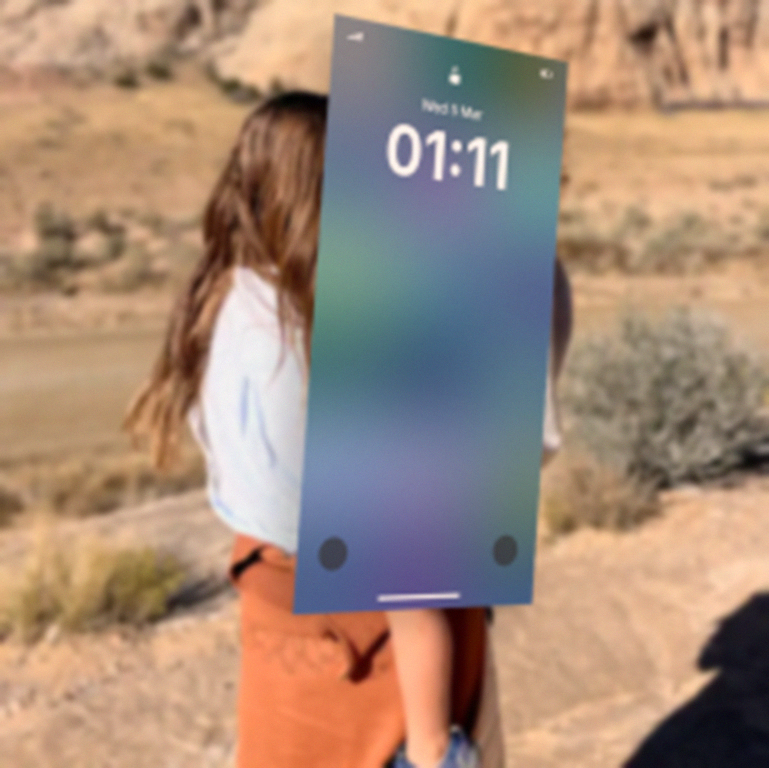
1:11
